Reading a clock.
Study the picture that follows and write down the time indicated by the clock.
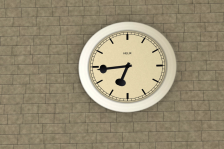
6:44
